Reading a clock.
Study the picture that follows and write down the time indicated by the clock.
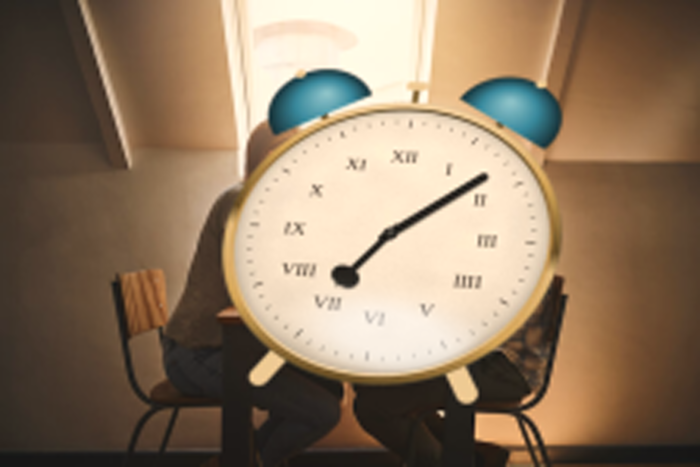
7:08
